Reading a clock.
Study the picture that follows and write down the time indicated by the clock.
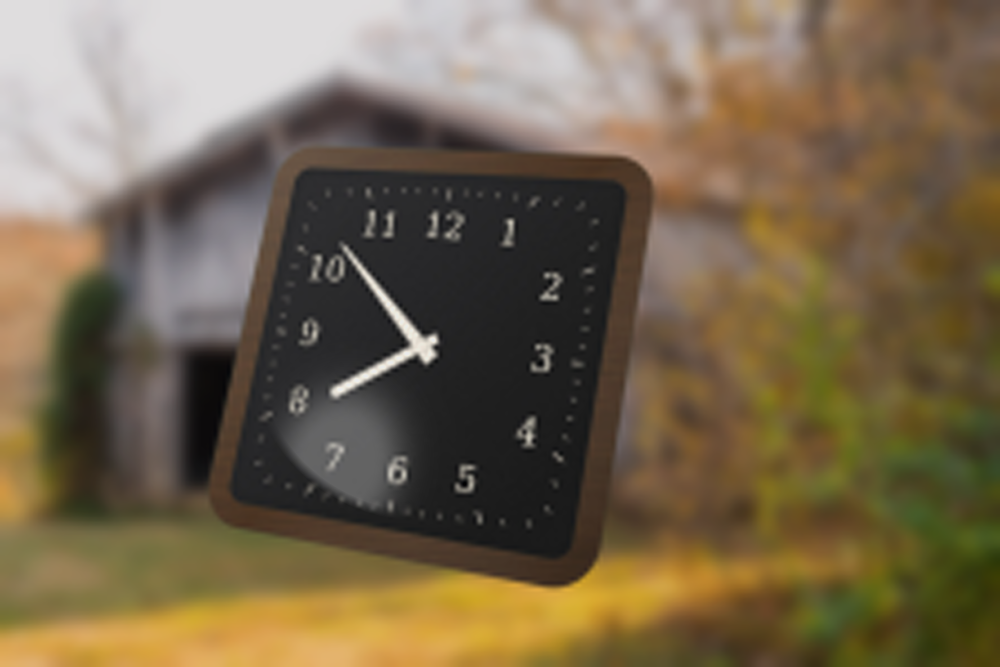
7:52
